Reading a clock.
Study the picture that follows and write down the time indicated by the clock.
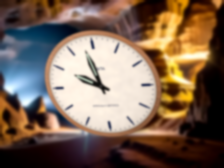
9:58
